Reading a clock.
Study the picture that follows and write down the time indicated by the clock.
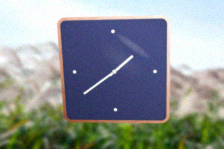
1:39
